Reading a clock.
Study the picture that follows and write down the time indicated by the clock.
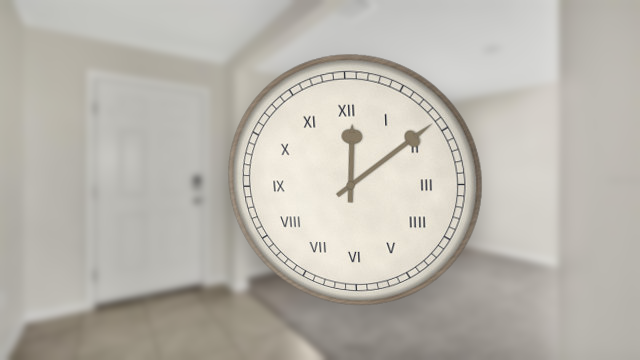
12:09
